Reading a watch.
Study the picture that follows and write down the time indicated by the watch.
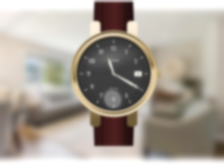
11:20
